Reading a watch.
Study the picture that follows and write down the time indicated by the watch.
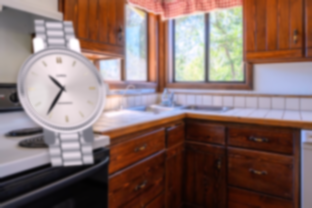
10:36
